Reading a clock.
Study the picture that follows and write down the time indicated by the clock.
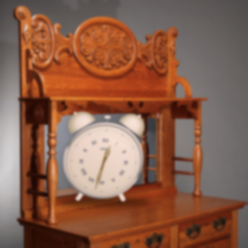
12:32
